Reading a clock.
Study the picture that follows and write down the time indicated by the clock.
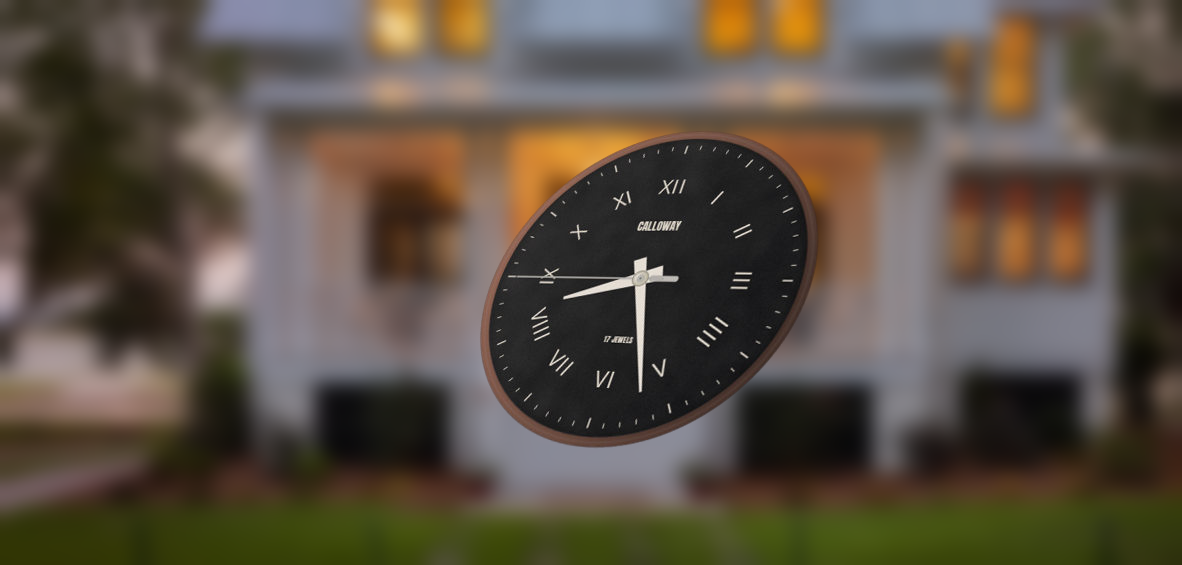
8:26:45
